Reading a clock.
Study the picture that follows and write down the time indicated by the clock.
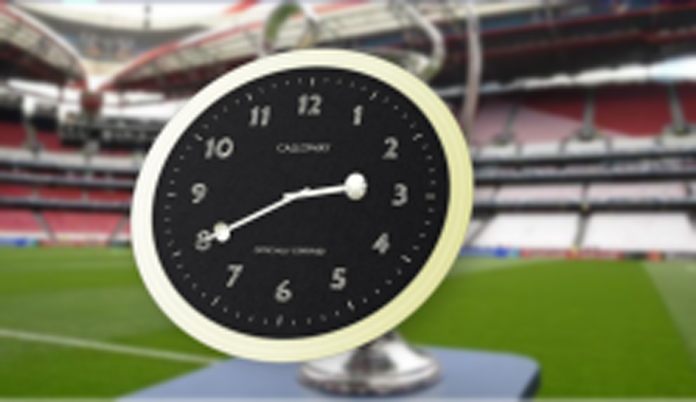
2:40
